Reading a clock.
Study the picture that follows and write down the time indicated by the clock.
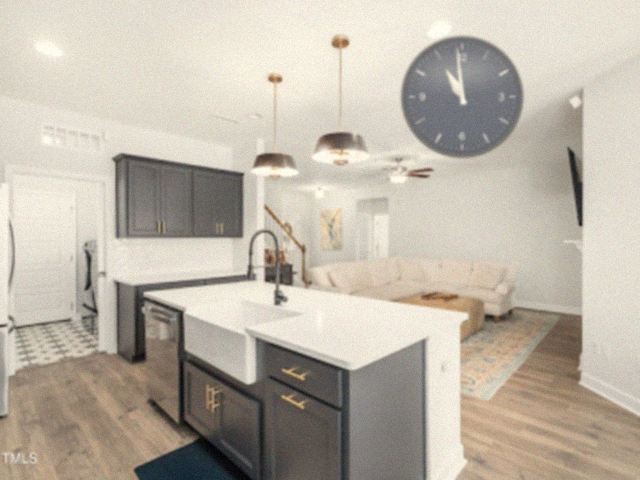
10:59
